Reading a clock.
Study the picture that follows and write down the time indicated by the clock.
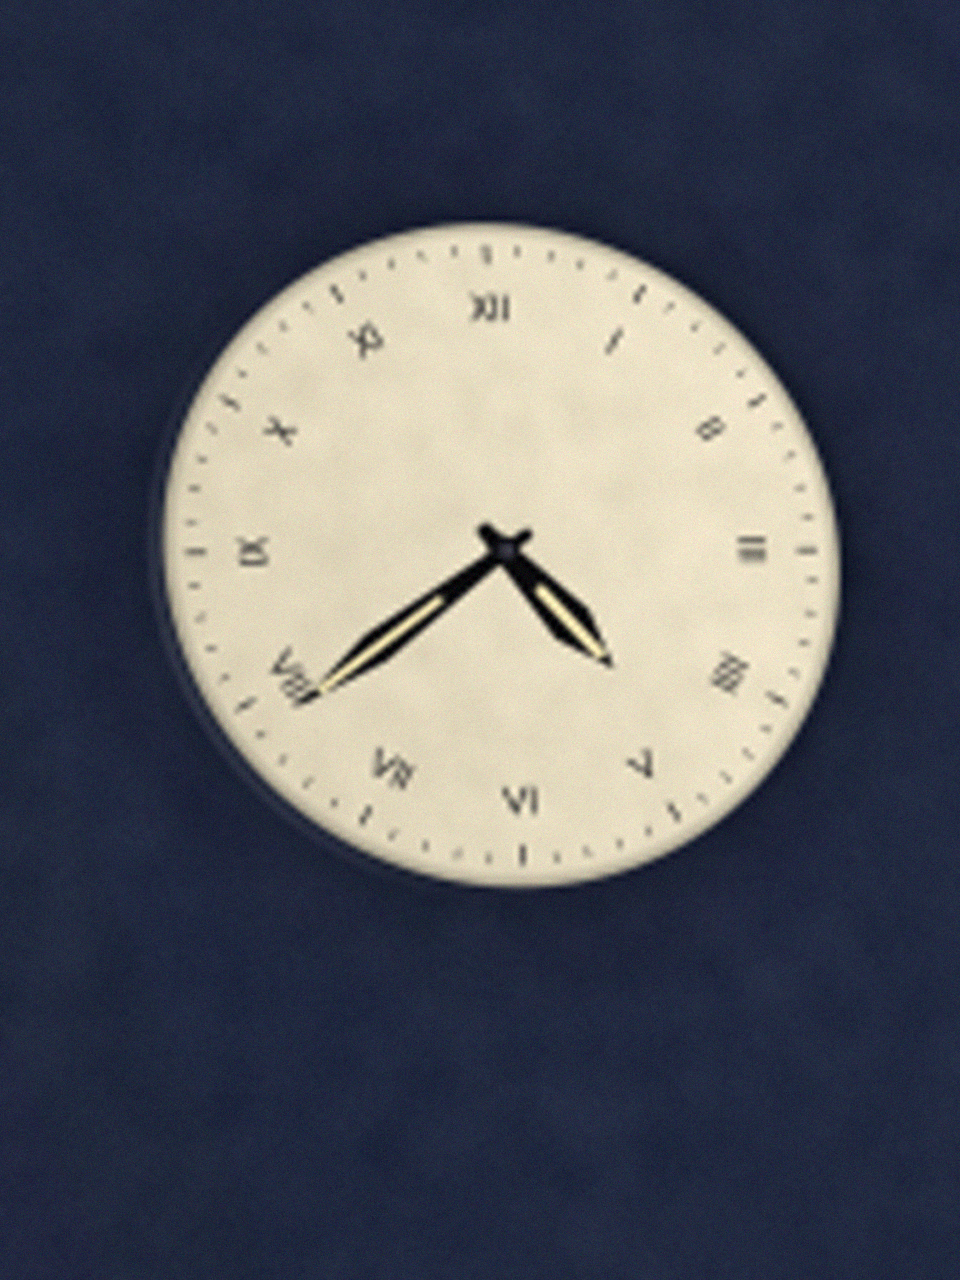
4:39
